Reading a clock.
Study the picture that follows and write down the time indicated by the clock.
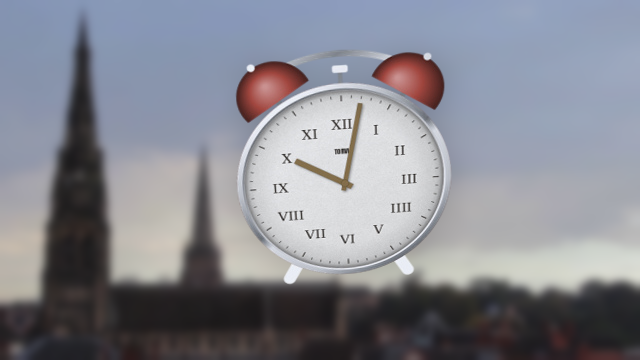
10:02
